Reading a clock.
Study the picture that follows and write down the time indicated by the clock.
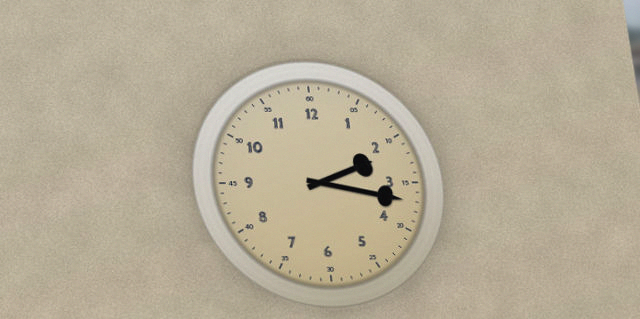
2:17
